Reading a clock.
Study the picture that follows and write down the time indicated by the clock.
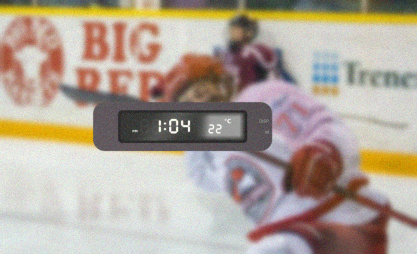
1:04
